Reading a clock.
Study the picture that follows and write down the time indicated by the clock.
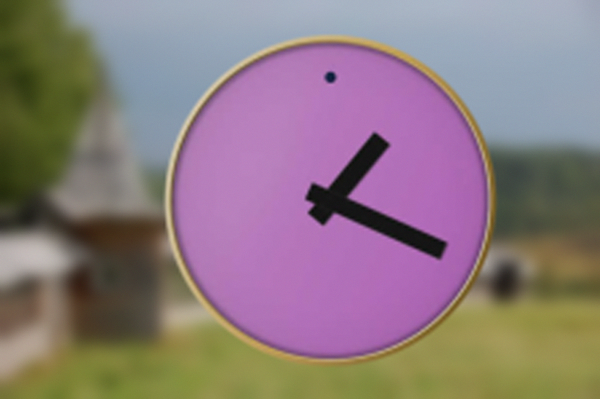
1:19
